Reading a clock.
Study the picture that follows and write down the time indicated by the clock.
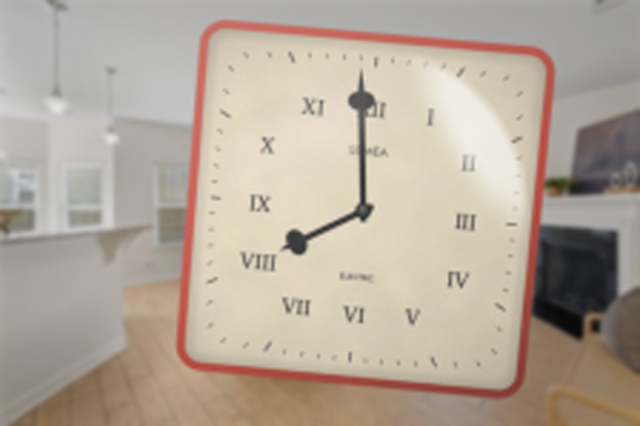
7:59
